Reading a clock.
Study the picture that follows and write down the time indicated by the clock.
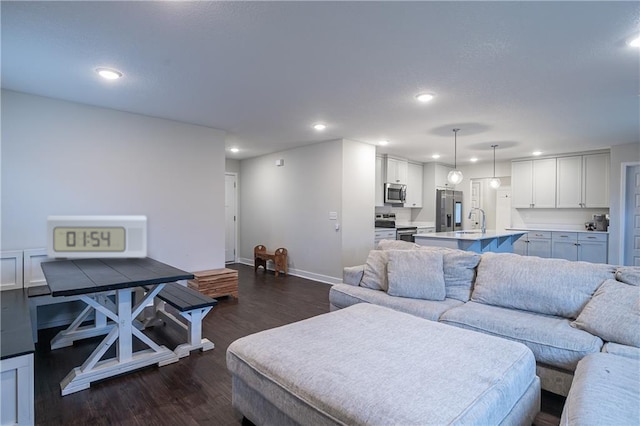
1:54
